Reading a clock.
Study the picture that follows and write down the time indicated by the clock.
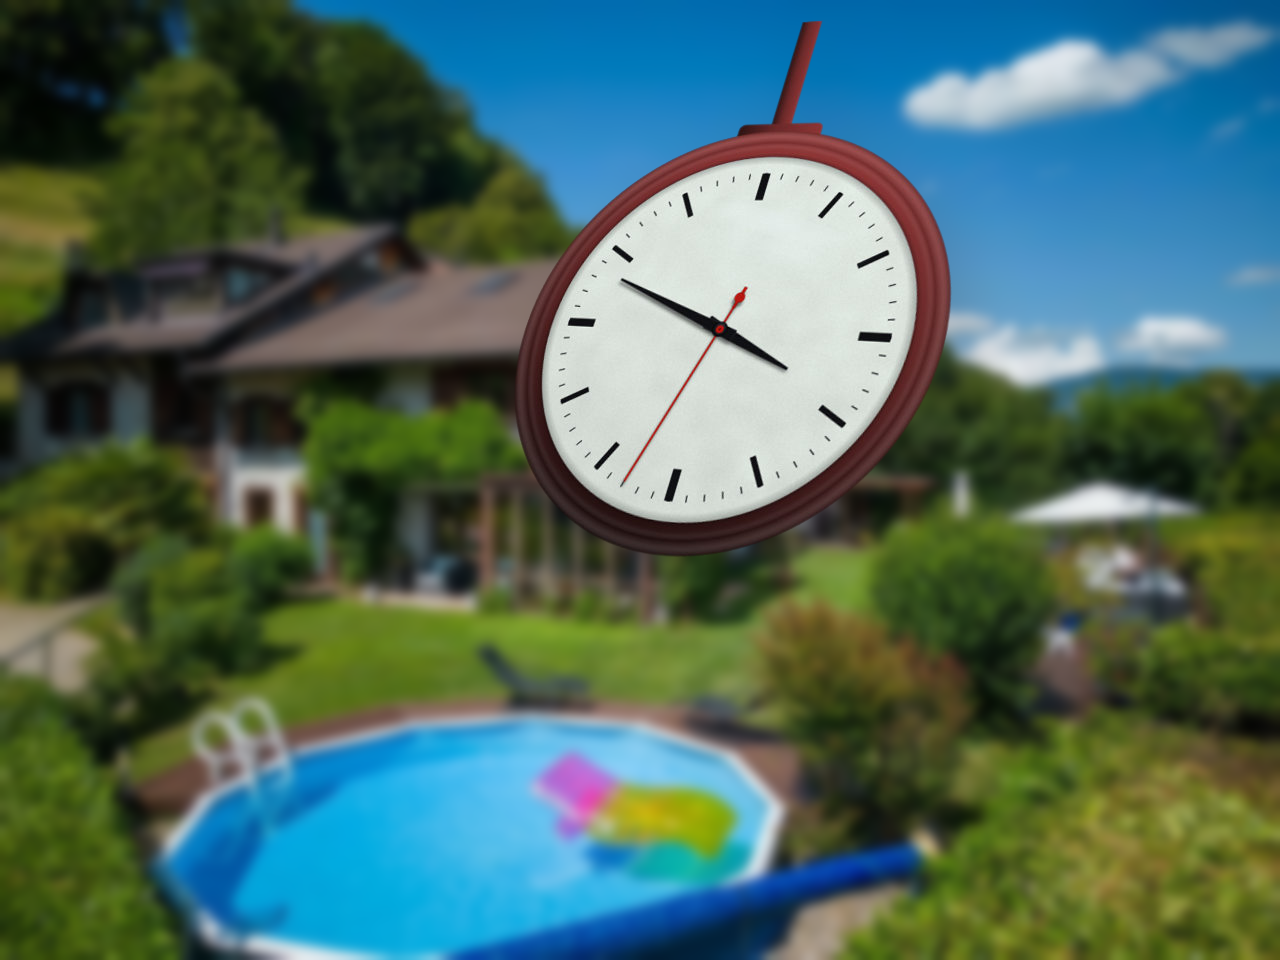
3:48:33
